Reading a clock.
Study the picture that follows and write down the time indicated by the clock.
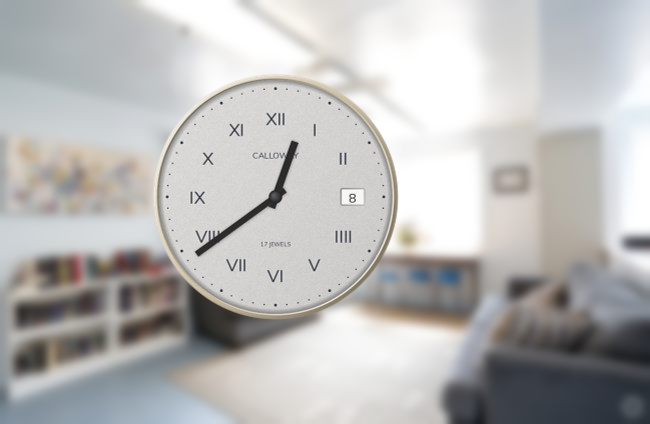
12:39
